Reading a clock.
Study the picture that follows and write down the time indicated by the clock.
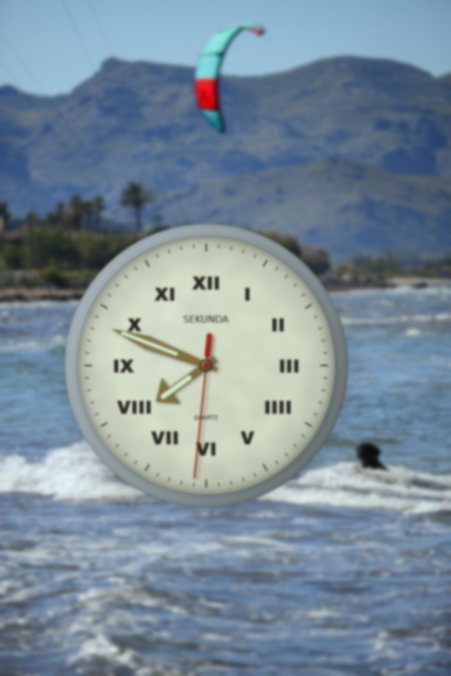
7:48:31
